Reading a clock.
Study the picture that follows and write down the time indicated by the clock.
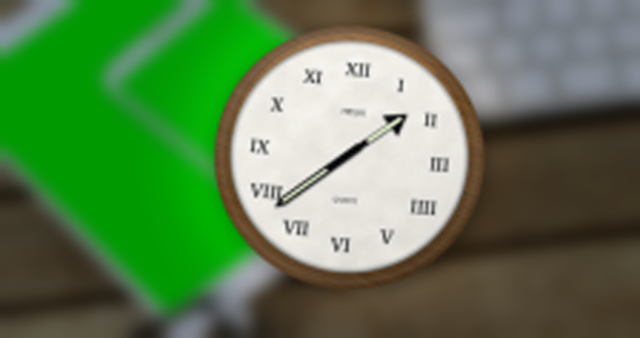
1:38
